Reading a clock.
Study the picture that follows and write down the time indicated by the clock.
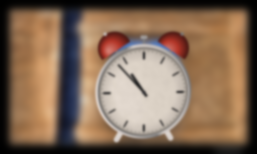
10:53
